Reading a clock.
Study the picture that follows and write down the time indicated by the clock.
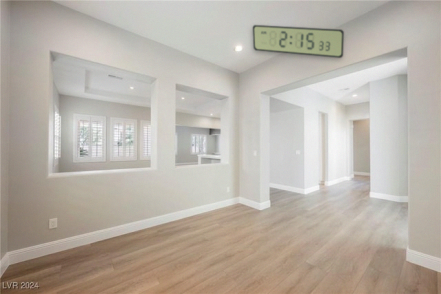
2:15:33
